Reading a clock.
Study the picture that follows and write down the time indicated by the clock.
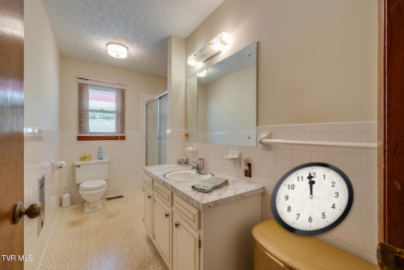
11:59
